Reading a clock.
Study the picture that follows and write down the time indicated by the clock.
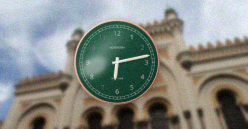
6:13
